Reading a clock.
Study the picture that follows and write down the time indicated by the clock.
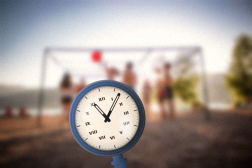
11:07
